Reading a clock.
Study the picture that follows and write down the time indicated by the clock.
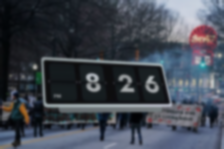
8:26
